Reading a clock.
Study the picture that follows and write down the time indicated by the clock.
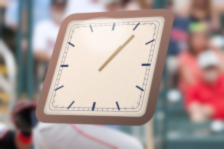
1:06
